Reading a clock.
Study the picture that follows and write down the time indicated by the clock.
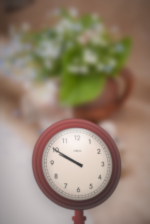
9:50
